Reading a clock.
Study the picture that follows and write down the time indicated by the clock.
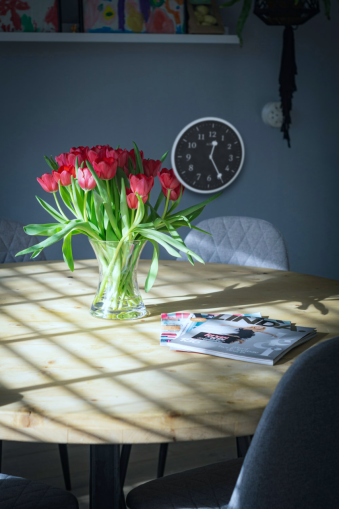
12:25
